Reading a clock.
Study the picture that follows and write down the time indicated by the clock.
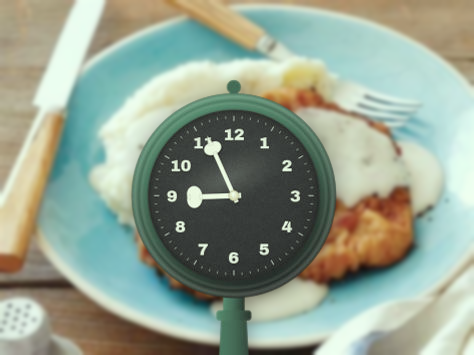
8:56
